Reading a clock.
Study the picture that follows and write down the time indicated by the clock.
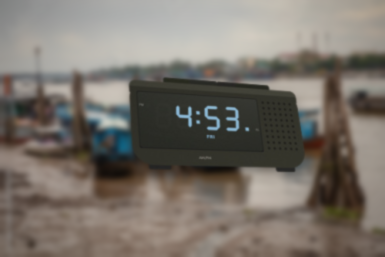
4:53
